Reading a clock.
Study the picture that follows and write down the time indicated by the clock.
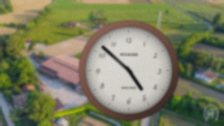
4:52
